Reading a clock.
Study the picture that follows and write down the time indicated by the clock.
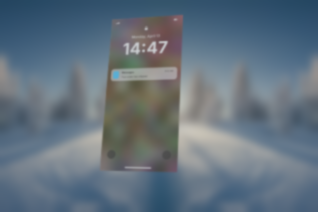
14:47
